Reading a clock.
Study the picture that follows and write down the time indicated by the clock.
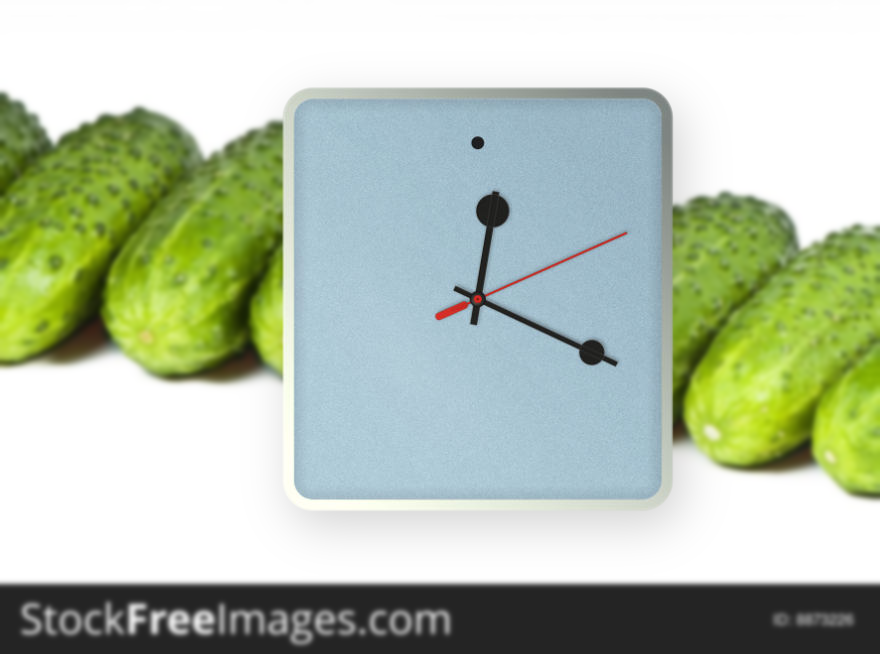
12:19:11
